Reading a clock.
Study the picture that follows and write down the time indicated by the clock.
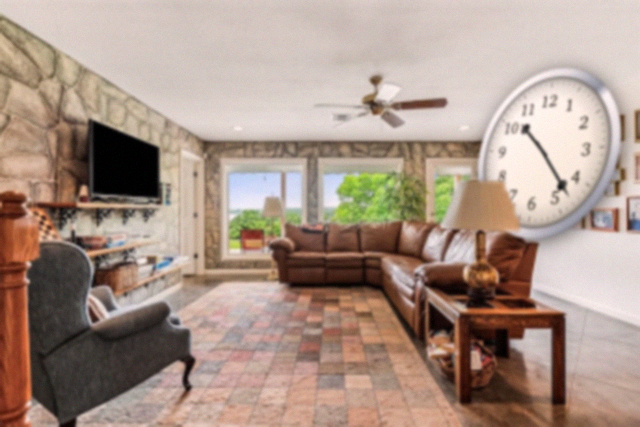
10:23
